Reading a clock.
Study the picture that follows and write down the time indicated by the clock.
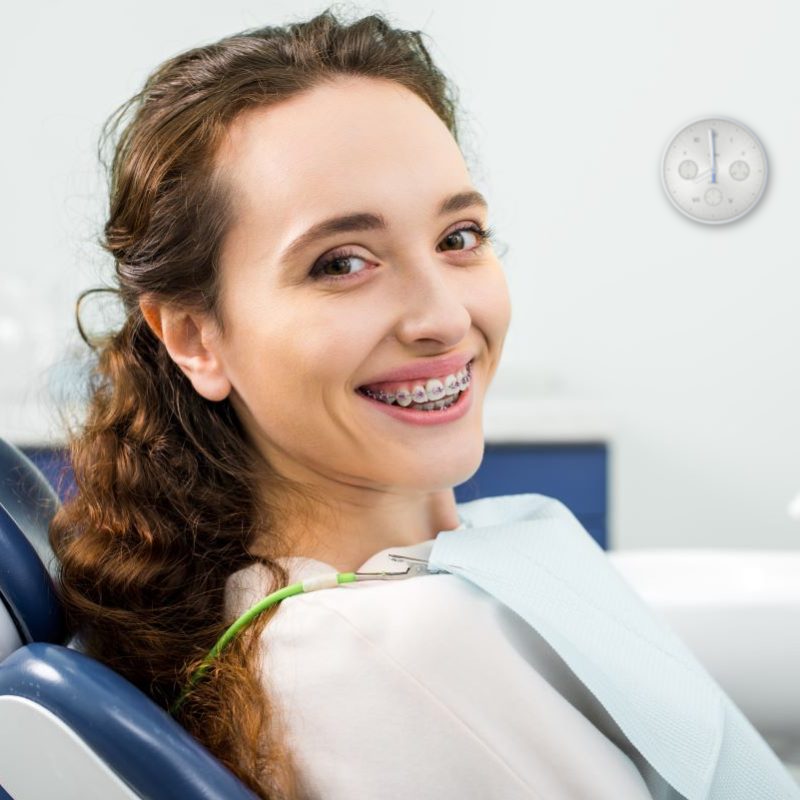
7:59
